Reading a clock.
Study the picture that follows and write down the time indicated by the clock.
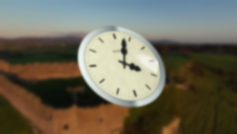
4:03
